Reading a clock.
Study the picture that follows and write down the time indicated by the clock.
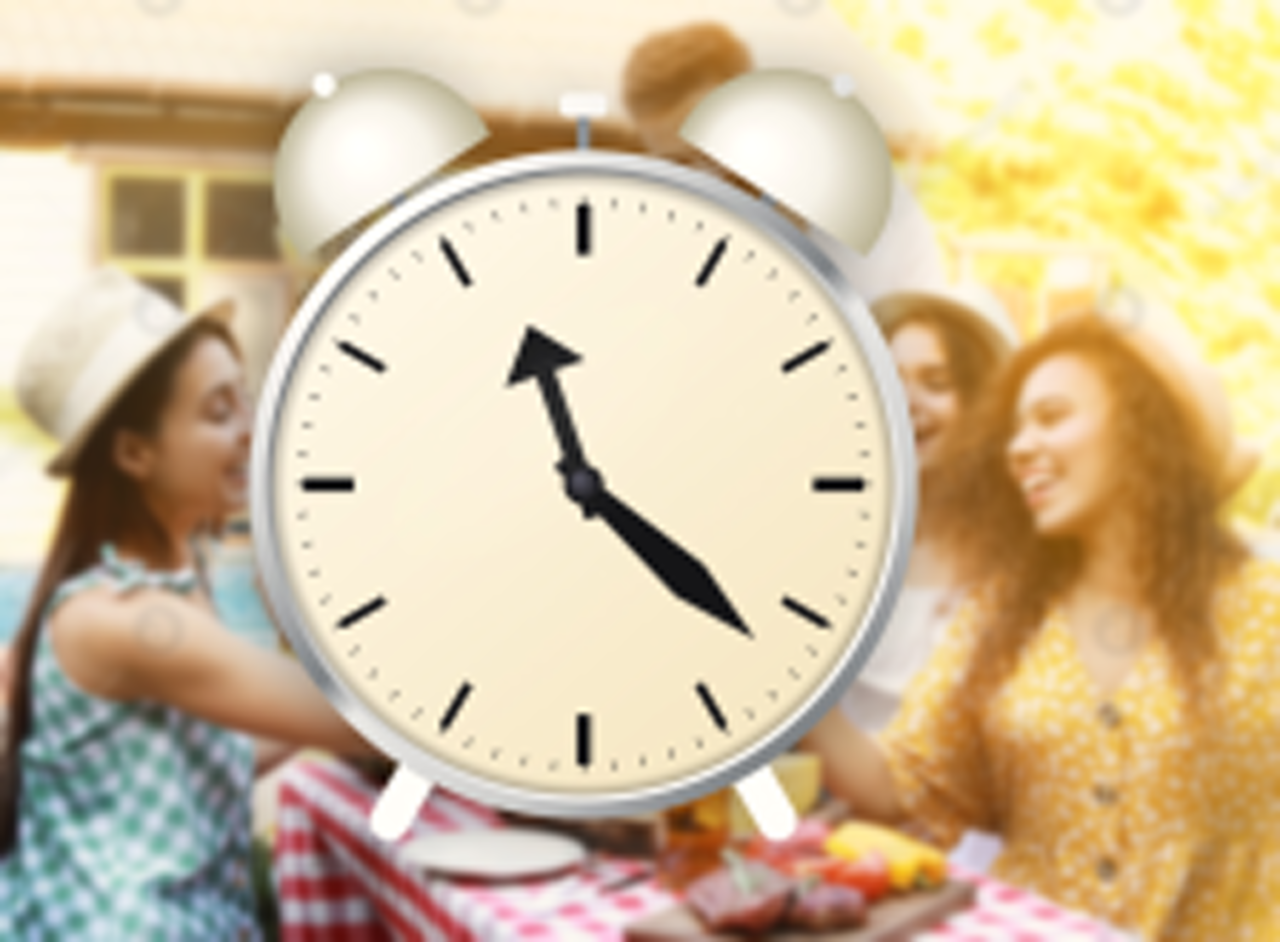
11:22
